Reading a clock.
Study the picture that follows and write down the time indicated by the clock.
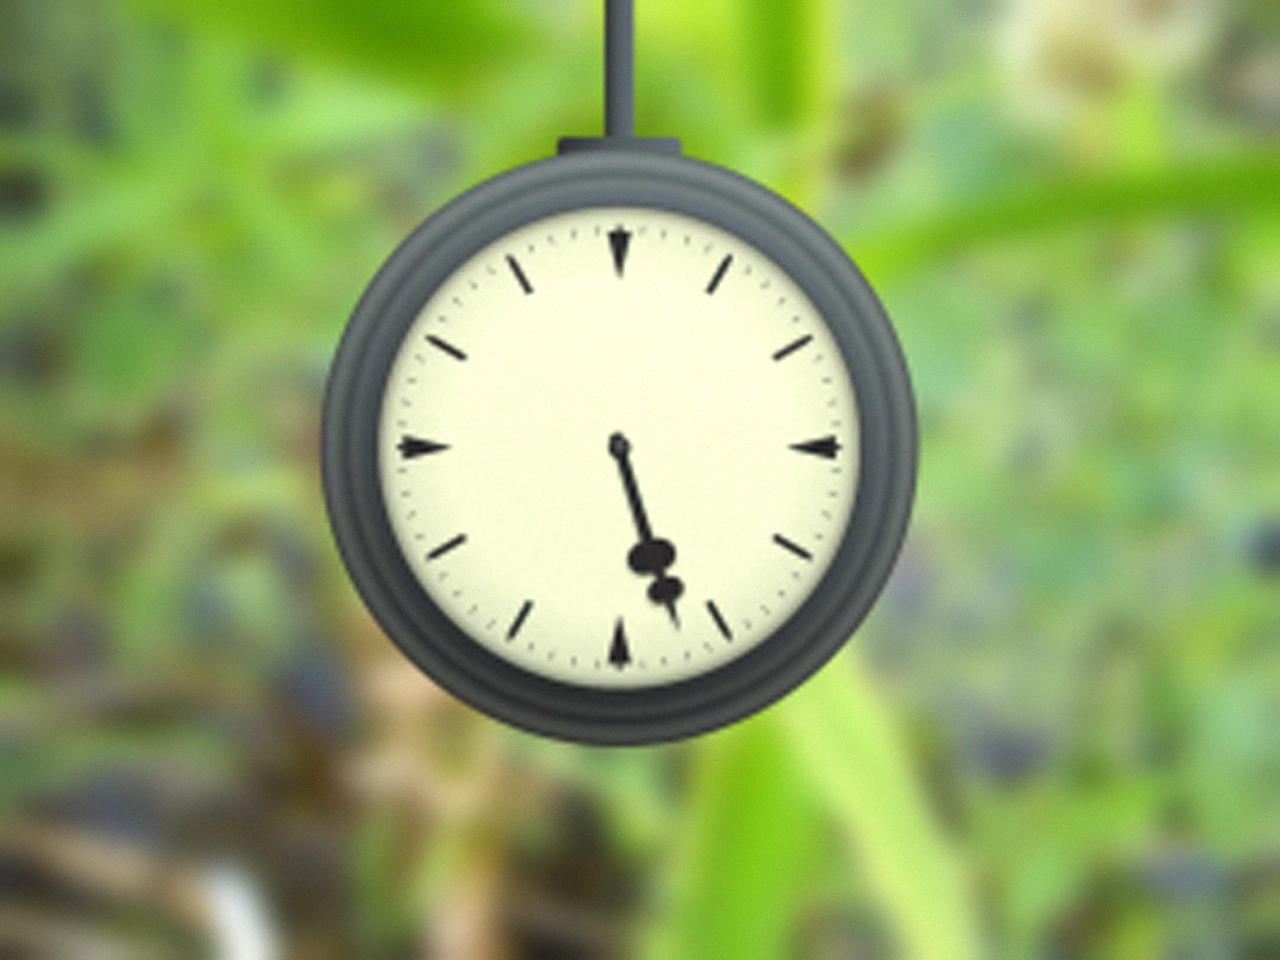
5:27
